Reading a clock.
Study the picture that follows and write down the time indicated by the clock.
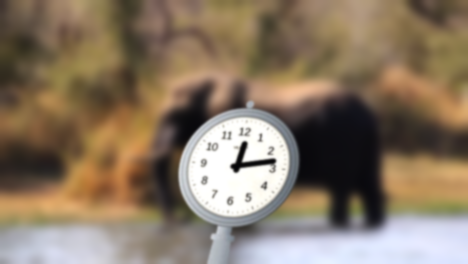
12:13
